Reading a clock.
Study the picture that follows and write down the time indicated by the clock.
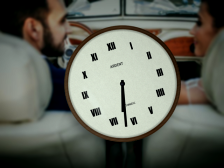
6:32
